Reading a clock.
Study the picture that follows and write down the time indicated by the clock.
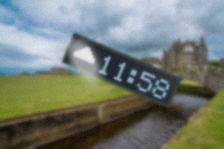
11:58
